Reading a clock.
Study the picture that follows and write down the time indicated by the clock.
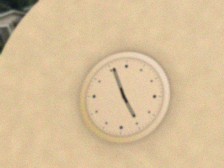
4:56
